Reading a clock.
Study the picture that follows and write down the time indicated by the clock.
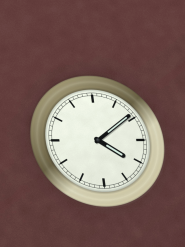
4:09
